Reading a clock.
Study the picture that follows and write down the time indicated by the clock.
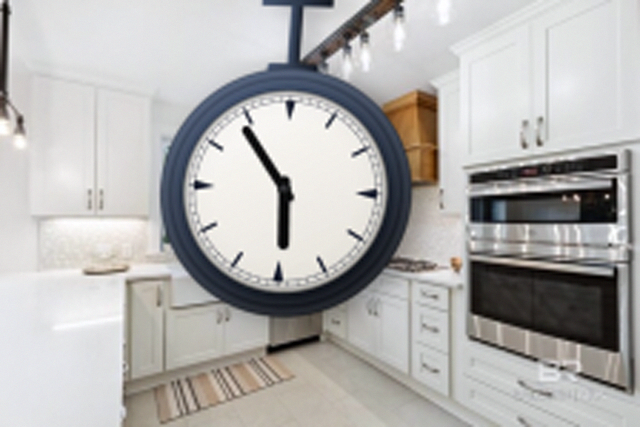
5:54
